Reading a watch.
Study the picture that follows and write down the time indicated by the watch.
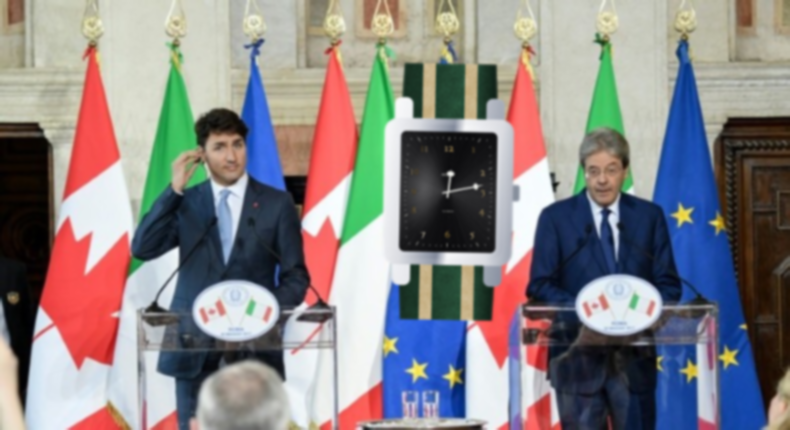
12:13
